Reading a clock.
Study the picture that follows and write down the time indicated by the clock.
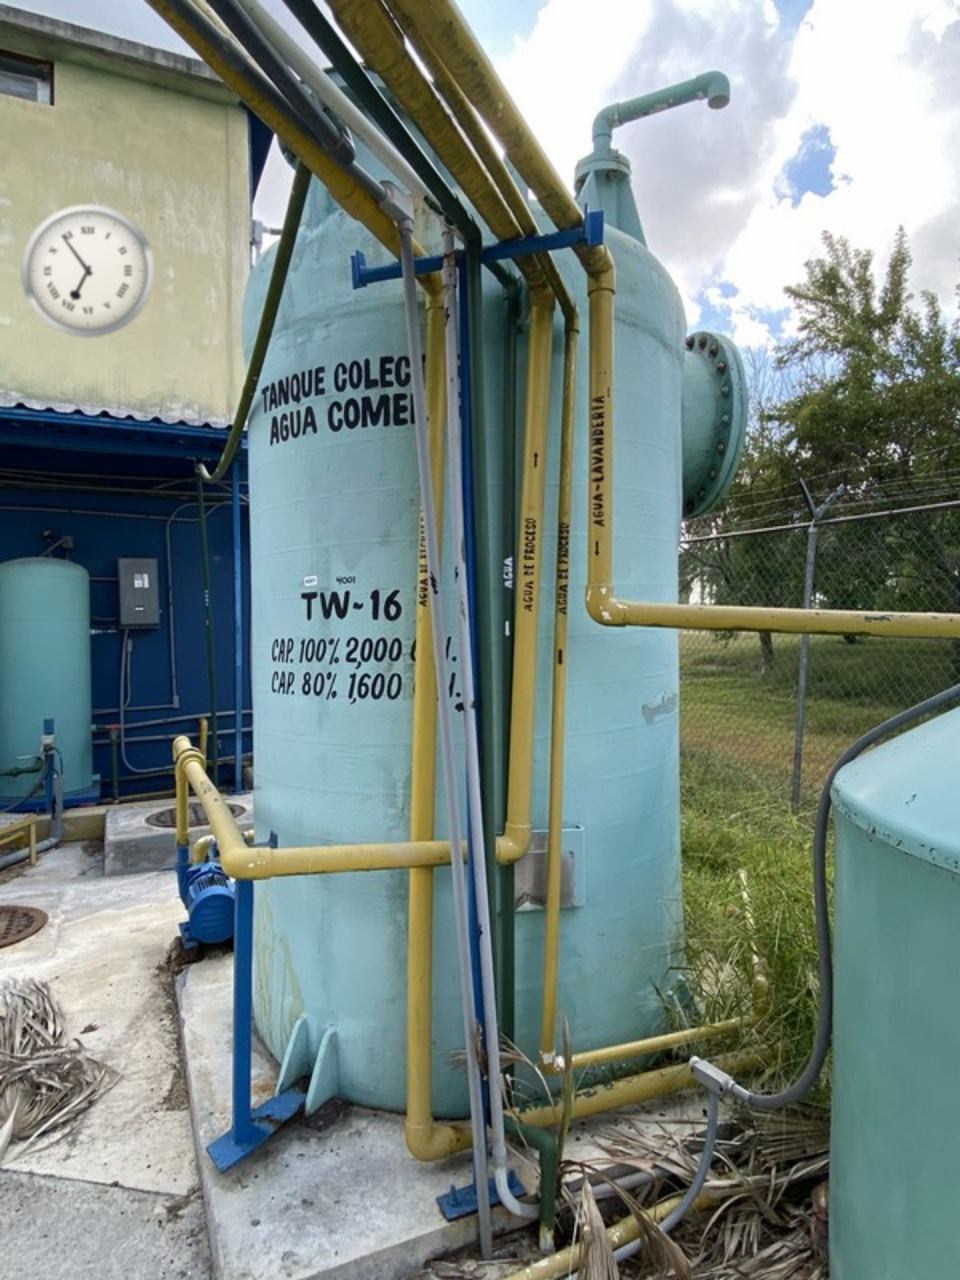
6:54
